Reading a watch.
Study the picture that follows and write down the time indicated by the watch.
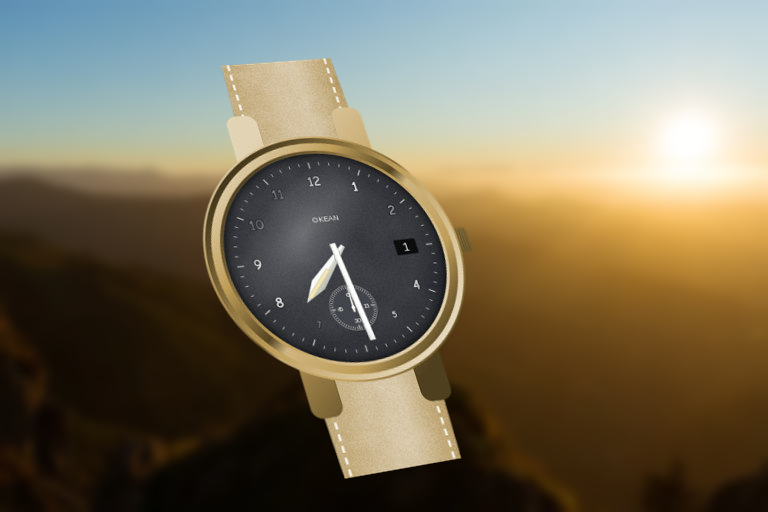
7:29
